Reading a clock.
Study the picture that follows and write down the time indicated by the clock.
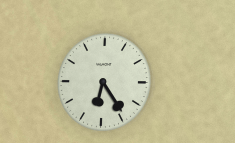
6:24
